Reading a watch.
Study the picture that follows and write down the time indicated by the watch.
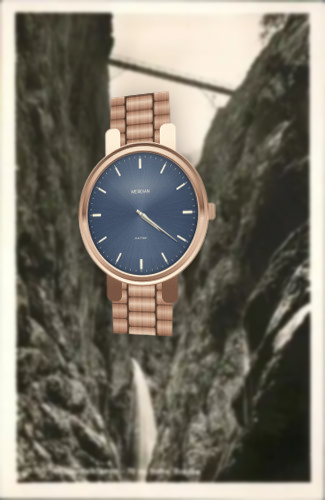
4:21
